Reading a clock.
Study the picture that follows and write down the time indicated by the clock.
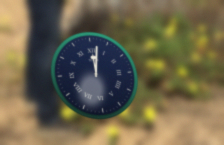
12:02
